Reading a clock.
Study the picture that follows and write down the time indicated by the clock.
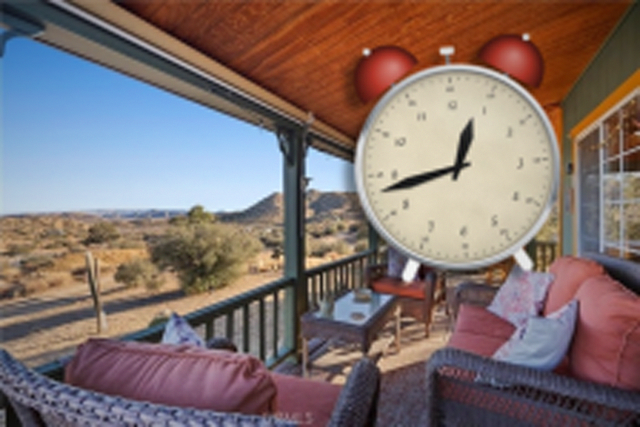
12:43
